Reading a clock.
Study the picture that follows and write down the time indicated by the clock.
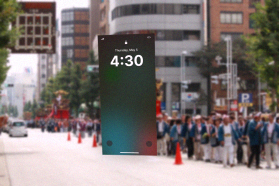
4:30
